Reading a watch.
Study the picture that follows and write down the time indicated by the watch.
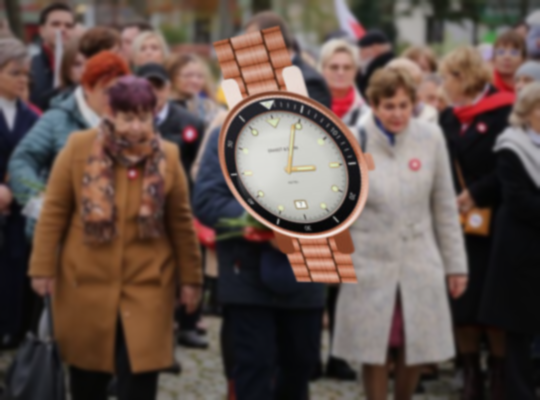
3:04
